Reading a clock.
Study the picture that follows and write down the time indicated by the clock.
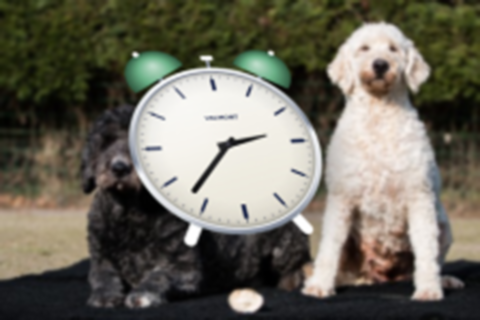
2:37
